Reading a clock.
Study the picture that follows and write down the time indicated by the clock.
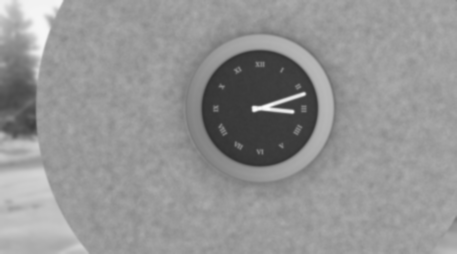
3:12
